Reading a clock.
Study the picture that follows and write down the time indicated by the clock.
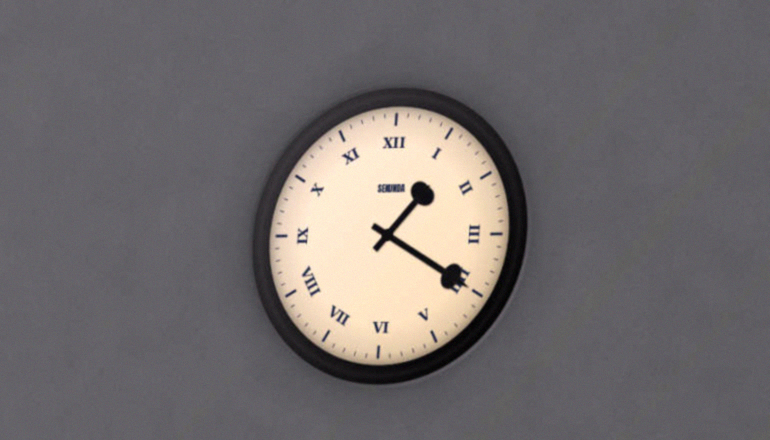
1:20
